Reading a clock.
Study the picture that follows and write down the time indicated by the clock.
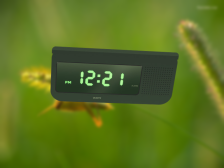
12:21
